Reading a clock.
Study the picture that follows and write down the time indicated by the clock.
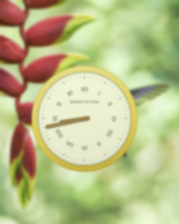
8:43
